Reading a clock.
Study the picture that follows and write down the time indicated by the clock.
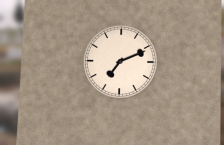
7:11
